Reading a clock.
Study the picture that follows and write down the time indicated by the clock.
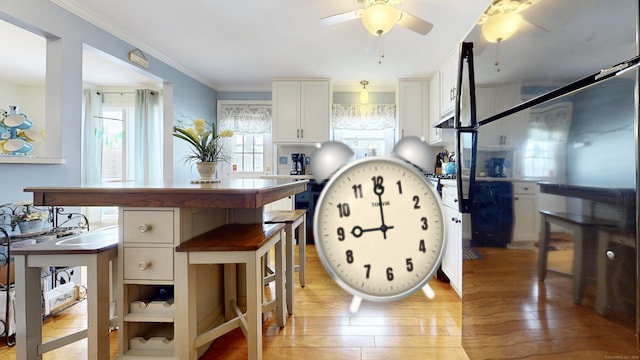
9:00
